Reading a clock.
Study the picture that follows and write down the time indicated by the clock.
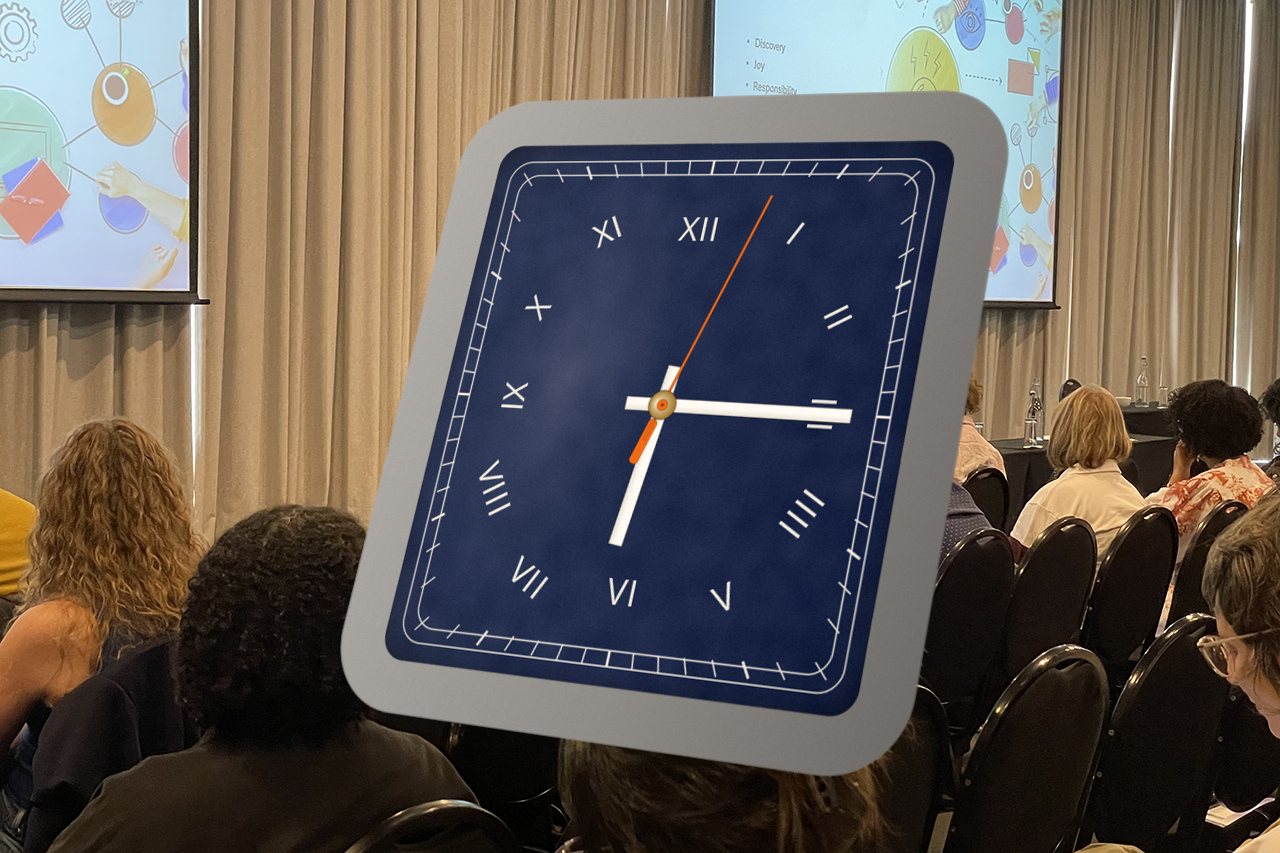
6:15:03
